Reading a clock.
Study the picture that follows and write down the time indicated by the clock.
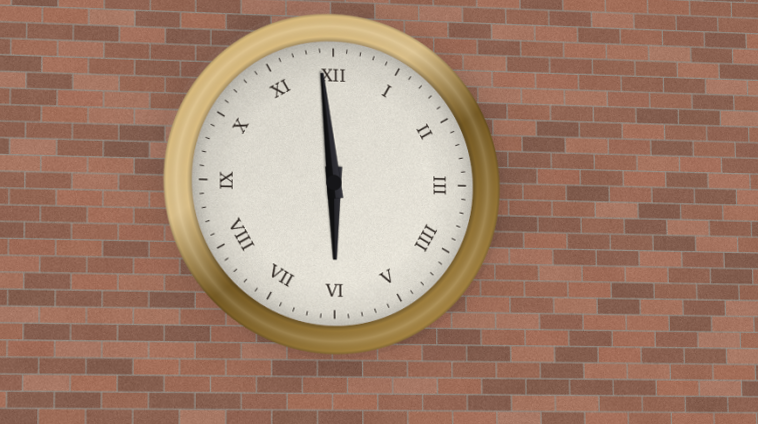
5:59
